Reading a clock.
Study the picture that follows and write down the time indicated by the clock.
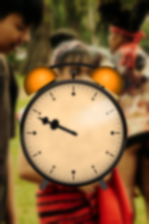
9:49
